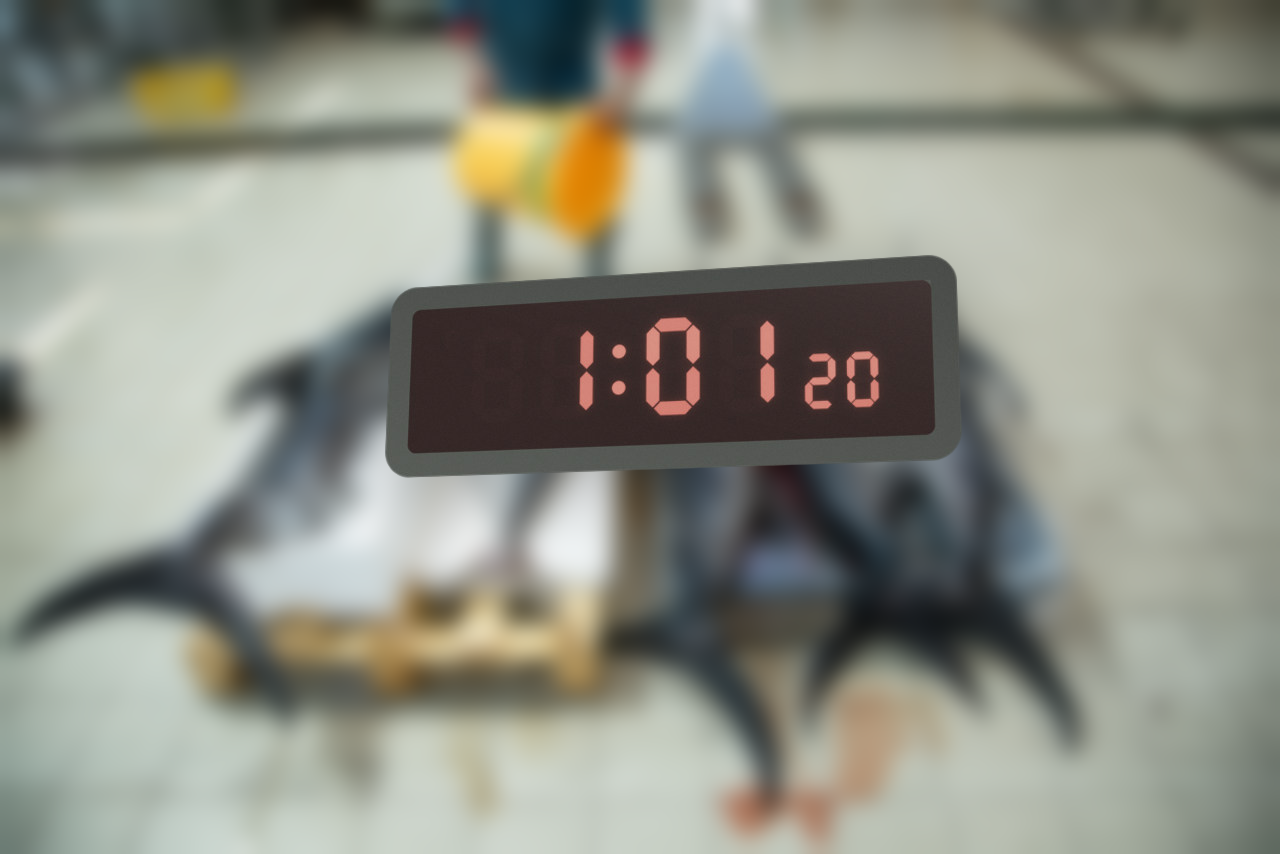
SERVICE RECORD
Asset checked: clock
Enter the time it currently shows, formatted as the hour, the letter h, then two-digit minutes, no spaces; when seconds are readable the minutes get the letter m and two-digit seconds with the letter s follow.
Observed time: 1h01m20s
